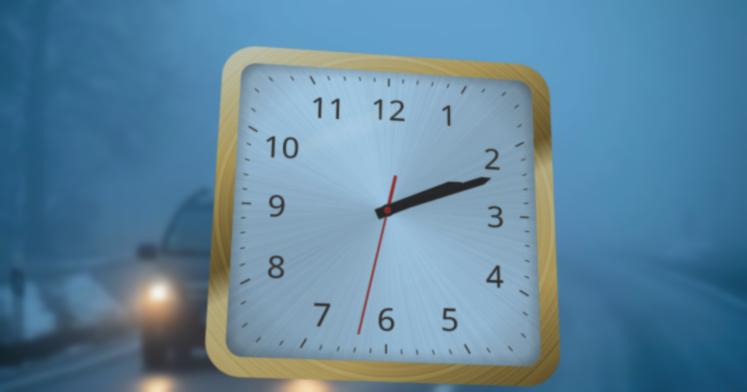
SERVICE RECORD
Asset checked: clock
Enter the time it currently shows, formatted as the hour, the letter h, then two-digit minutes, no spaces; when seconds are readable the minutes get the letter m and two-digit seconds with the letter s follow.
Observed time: 2h11m32s
